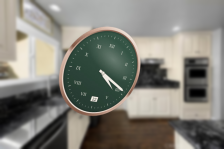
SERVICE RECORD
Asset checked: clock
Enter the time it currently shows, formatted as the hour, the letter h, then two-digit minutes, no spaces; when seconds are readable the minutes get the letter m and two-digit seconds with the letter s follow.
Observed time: 4h19
